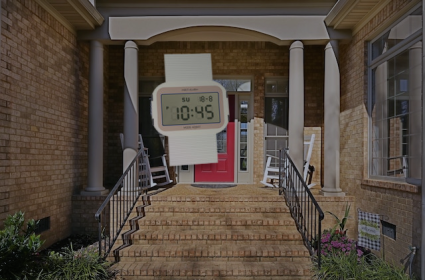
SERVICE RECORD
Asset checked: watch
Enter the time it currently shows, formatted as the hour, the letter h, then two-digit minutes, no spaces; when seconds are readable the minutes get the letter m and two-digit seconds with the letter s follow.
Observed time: 10h45
